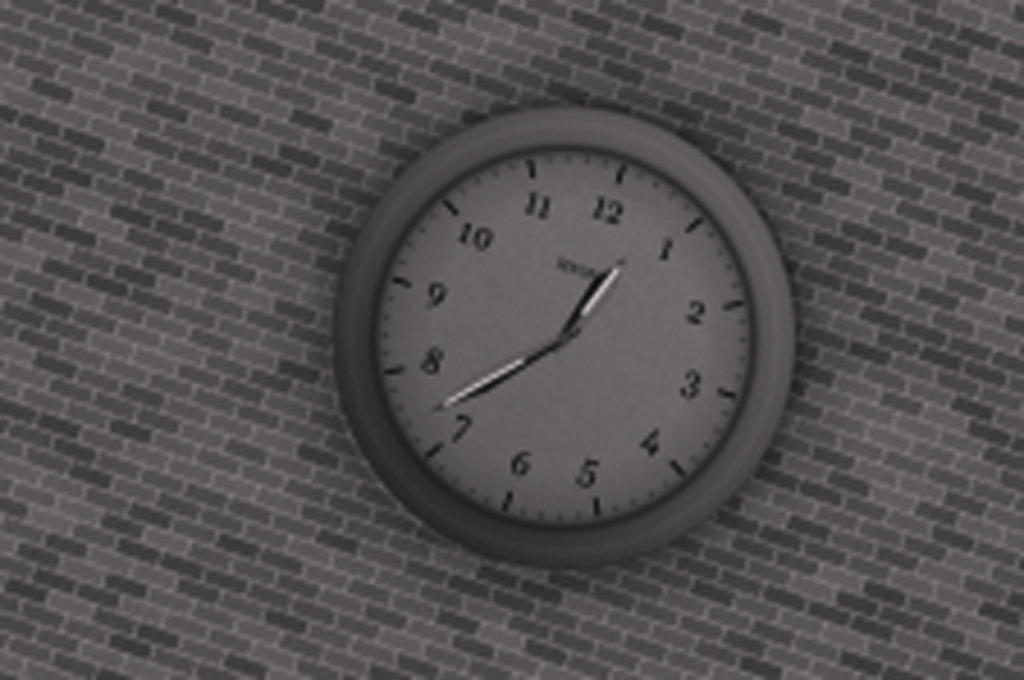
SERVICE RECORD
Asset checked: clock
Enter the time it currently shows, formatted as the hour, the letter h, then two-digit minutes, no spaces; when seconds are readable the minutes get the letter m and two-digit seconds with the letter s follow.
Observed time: 12h37
